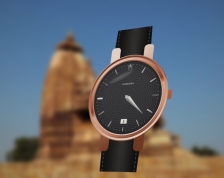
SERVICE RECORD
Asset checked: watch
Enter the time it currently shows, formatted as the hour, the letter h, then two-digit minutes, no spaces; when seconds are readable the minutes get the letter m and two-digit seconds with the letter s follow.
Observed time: 4h22
